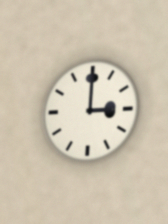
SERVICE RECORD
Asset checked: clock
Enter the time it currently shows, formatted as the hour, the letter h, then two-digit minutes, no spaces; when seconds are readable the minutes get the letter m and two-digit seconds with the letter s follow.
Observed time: 3h00
